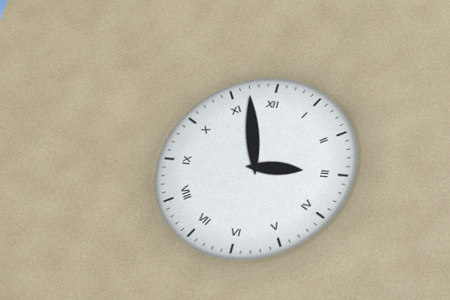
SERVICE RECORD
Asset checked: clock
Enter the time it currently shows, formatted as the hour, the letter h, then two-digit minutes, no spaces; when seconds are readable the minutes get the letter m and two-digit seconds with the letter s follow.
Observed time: 2h57
